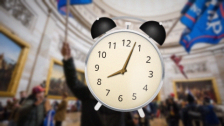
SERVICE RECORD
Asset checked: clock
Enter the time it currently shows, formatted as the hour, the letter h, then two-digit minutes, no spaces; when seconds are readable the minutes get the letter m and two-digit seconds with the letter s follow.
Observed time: 8h03
